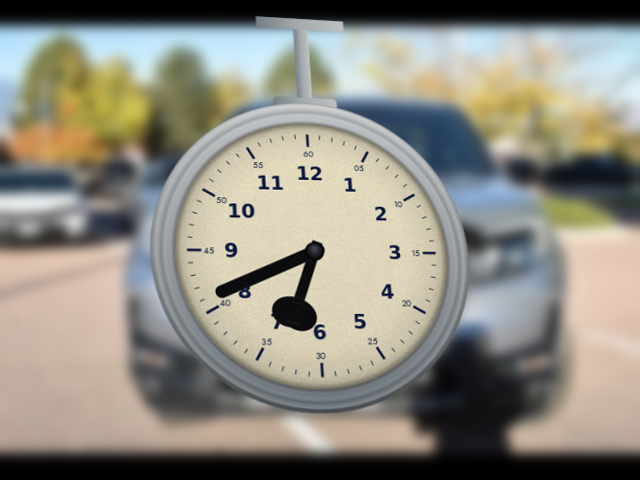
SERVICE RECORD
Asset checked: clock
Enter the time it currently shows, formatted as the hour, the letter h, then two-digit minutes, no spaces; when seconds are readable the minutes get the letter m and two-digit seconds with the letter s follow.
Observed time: 6h41
